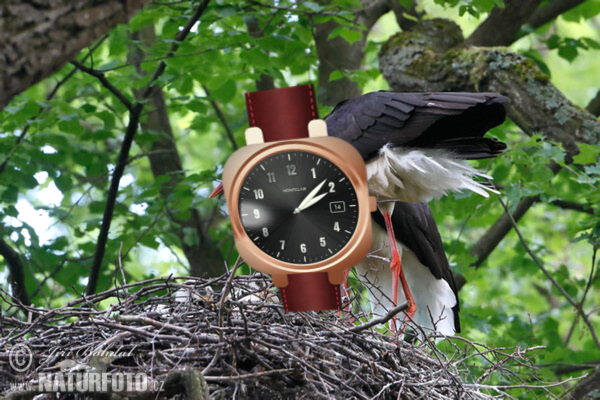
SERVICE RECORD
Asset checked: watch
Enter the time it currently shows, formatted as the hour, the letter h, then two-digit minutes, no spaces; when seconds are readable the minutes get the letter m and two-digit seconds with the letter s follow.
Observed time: 2h08
